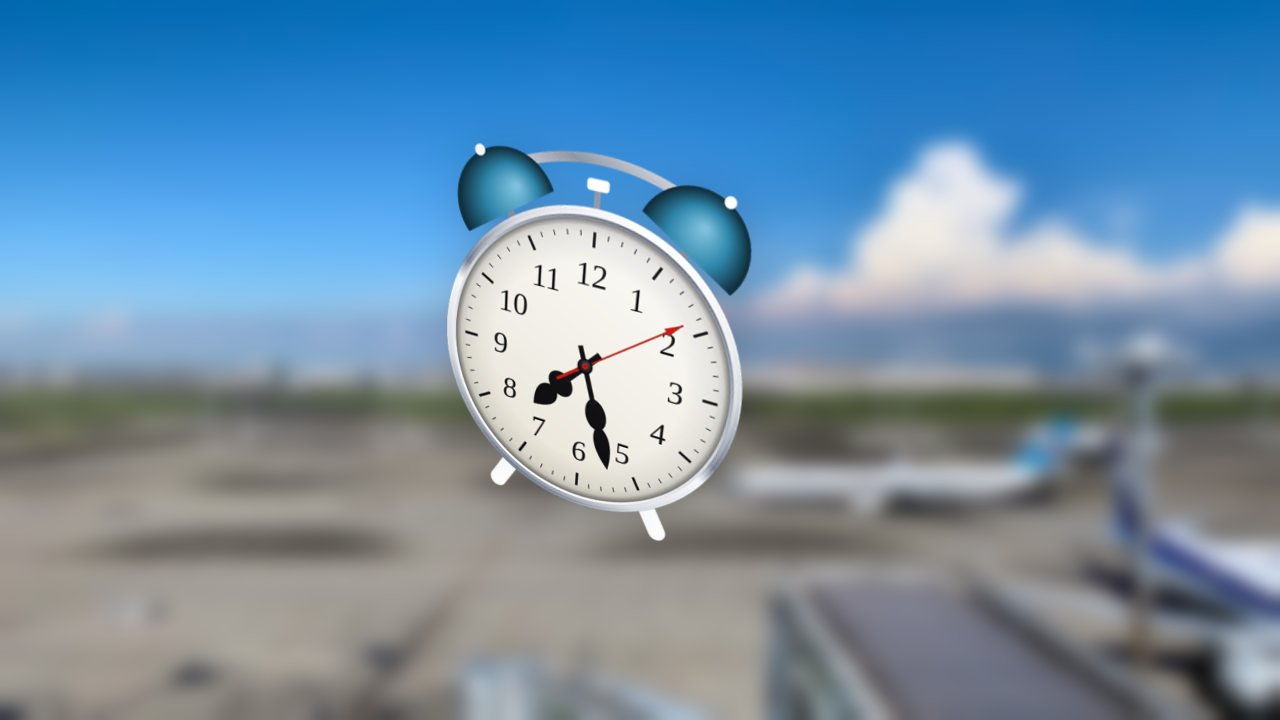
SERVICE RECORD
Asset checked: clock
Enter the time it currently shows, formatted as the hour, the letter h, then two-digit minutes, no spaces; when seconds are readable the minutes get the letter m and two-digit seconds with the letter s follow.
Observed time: 7h27m09s
